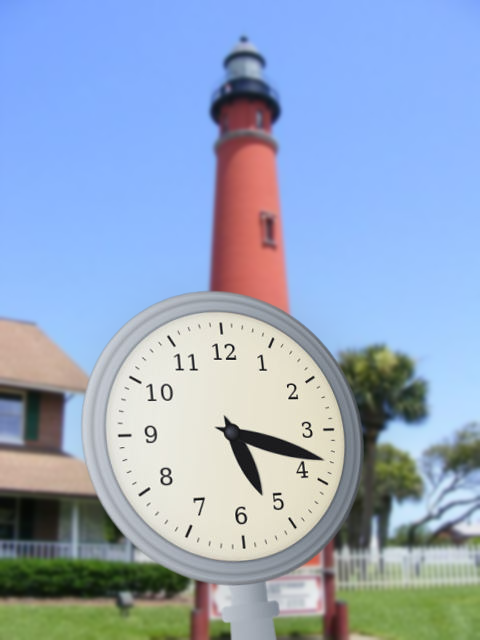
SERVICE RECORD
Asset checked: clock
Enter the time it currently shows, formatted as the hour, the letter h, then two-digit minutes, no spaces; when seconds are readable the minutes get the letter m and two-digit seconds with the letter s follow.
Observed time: 5h18
